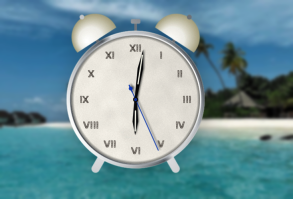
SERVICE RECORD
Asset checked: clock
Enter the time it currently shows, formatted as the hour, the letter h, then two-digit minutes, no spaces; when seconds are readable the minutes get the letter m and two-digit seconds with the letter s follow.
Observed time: 6h01m26s
